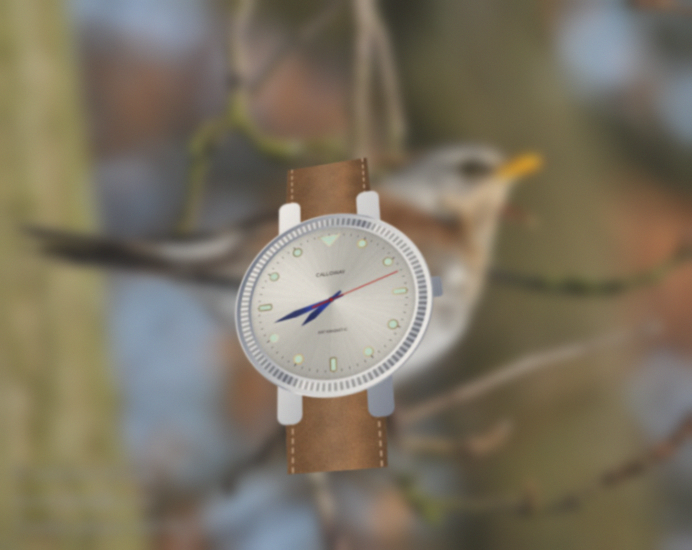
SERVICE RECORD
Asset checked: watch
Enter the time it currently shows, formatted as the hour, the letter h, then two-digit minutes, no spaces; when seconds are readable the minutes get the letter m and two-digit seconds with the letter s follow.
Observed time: 7h42m12s
